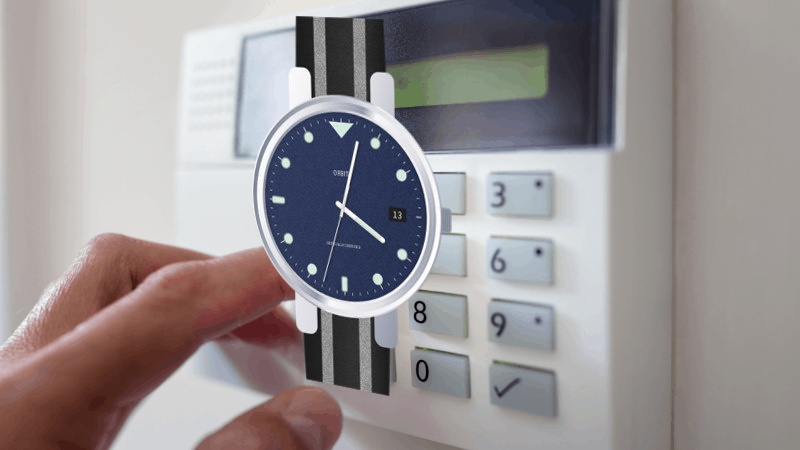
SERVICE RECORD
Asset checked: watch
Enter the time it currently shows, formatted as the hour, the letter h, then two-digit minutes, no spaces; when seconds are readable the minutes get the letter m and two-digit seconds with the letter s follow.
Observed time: 4h02m33s
